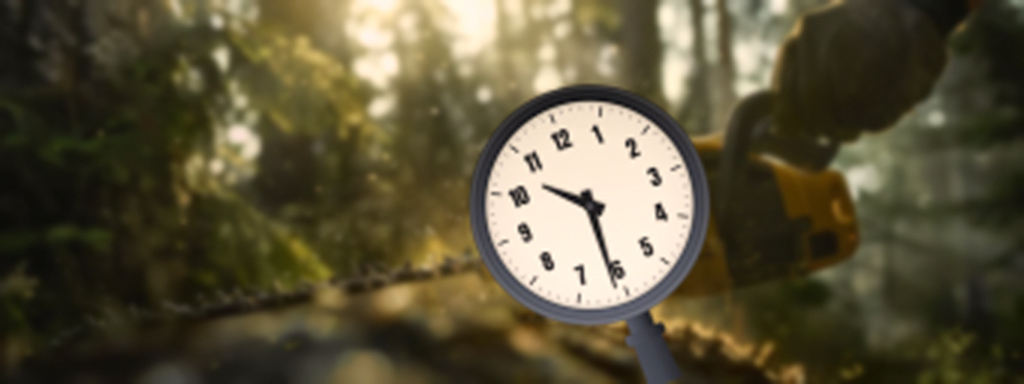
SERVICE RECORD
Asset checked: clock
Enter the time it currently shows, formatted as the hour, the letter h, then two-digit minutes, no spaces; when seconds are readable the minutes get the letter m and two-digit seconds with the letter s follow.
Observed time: 10h31
